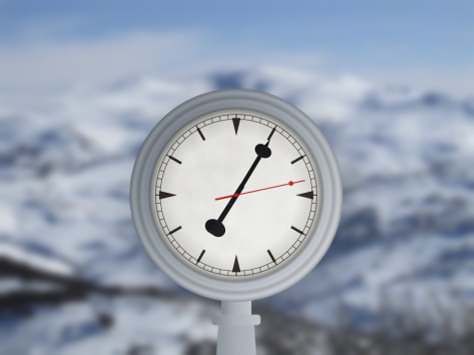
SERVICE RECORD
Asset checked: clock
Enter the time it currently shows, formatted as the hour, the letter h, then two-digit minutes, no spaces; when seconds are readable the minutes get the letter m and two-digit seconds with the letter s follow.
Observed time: 7h05m13s
